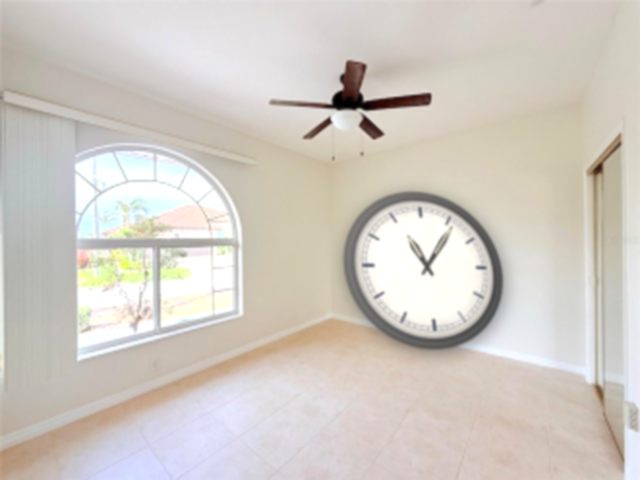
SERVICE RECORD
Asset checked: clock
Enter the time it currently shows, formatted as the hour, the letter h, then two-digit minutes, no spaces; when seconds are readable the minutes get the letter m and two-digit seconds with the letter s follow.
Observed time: 11h06
